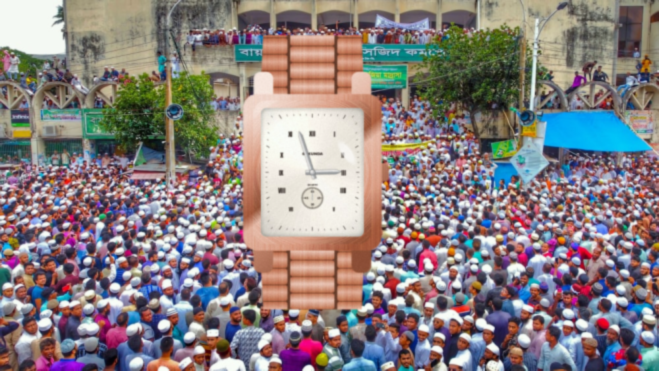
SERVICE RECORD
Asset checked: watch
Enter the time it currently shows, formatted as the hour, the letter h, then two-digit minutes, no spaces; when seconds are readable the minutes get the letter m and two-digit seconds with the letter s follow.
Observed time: 2h57
